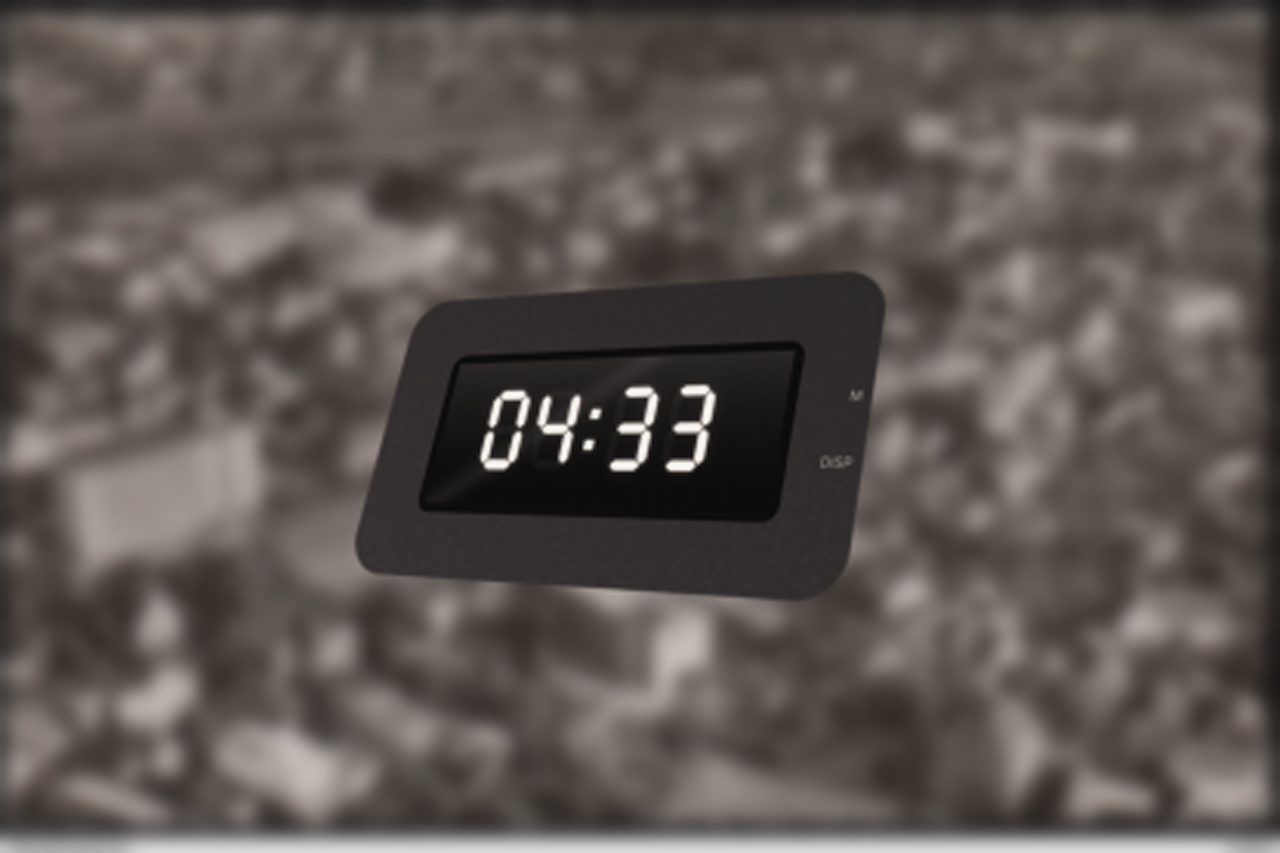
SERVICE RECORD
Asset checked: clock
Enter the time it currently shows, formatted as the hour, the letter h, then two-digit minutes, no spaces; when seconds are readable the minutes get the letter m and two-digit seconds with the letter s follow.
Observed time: 4h33
